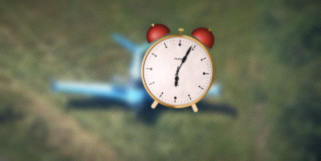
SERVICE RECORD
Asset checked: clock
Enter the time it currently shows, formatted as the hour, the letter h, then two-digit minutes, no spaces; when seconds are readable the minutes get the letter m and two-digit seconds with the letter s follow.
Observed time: 6h04
